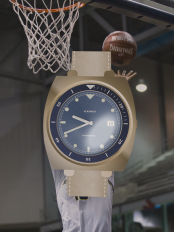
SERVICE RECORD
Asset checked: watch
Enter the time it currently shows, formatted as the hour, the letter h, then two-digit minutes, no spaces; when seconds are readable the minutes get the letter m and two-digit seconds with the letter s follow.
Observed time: 9h41
